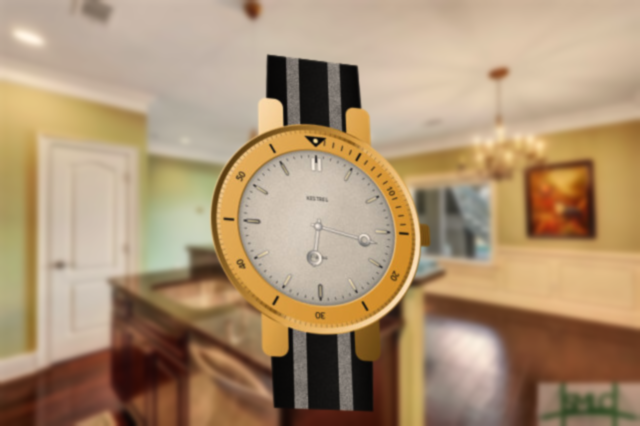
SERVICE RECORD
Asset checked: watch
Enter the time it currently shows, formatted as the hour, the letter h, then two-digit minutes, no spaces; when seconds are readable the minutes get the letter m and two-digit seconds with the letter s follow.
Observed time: 6h17
